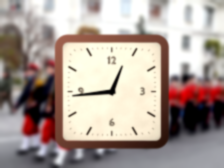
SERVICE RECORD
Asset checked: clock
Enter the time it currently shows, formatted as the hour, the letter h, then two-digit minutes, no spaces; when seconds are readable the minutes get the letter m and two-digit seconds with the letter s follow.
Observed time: 12h44
